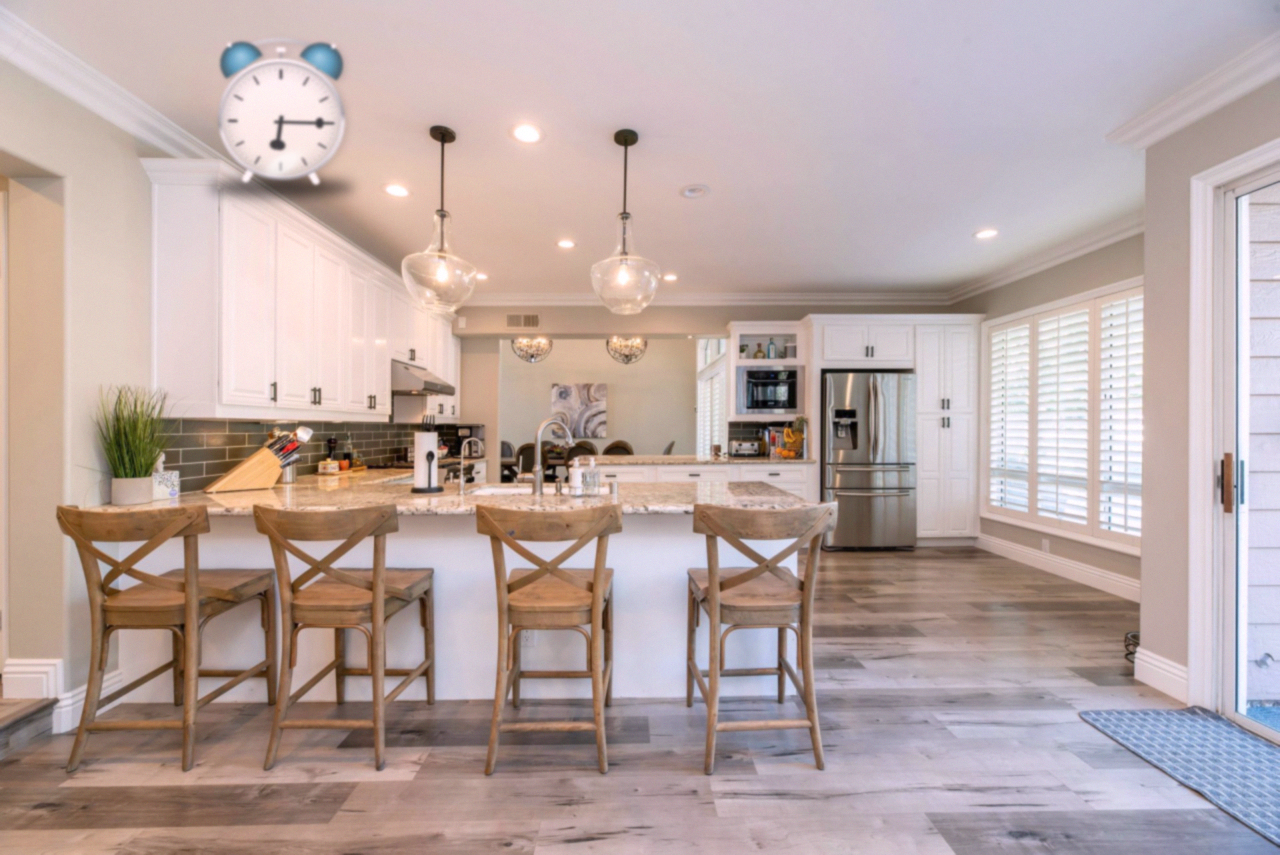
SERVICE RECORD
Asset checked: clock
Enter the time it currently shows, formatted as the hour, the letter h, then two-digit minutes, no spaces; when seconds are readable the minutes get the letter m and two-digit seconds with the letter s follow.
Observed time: 6h15
